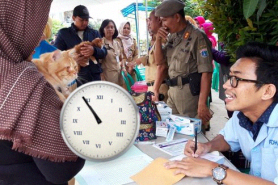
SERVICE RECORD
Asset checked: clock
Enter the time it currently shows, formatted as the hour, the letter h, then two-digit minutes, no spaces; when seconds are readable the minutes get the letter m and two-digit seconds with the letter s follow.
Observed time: 10h54
